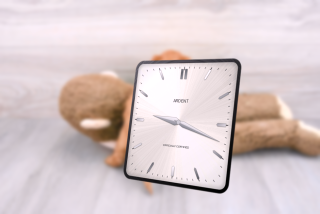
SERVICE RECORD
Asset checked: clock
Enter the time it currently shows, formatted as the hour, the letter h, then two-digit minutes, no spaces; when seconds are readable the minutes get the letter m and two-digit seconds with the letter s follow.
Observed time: 9h18
